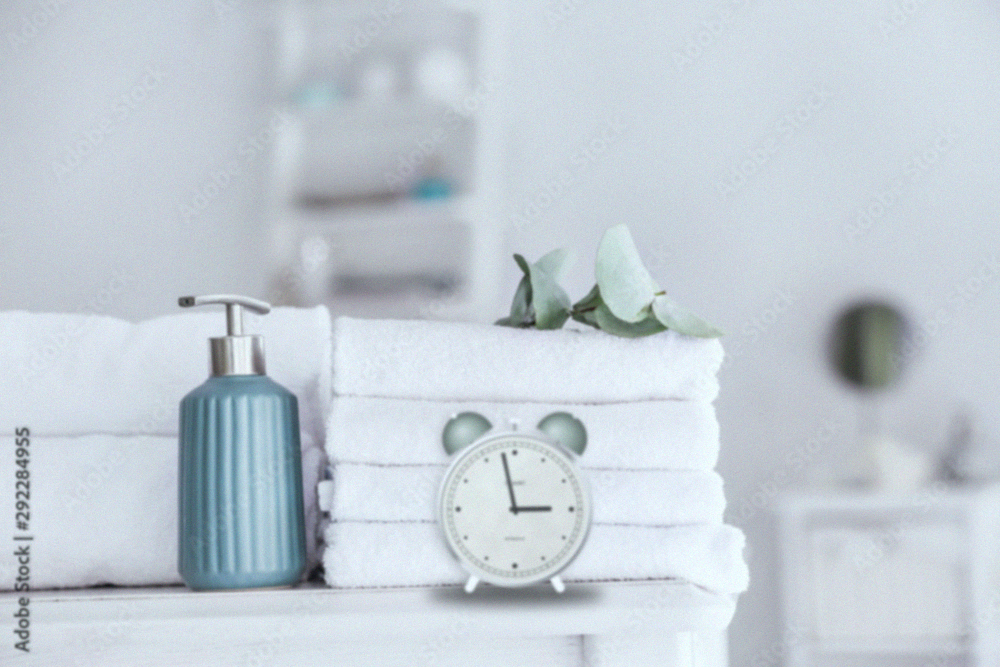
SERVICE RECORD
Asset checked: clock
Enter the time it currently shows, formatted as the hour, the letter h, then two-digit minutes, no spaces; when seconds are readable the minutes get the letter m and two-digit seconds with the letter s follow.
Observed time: 2h58
